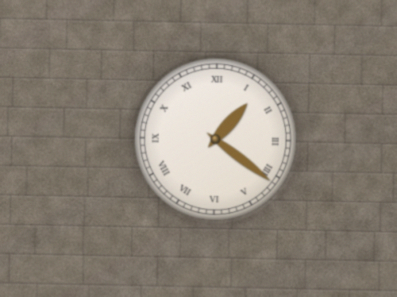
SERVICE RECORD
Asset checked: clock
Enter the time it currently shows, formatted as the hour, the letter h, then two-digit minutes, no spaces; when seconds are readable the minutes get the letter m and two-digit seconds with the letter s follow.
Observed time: 1h21
